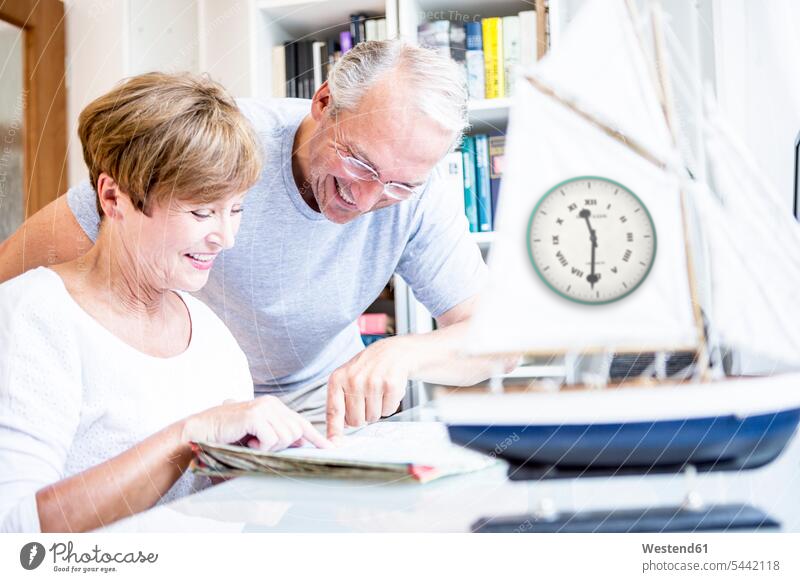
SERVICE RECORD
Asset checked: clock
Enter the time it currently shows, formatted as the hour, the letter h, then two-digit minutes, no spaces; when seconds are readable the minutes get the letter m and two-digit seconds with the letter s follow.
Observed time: 11h31
